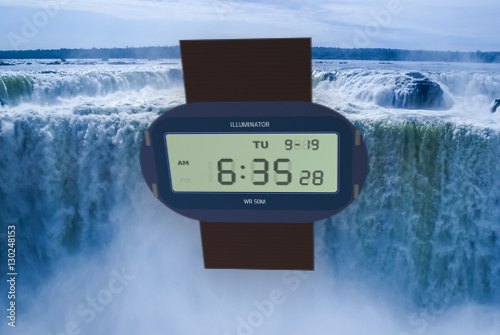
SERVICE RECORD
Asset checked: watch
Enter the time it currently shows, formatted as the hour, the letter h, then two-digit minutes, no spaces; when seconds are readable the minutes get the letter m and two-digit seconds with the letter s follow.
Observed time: 6h35m28s
